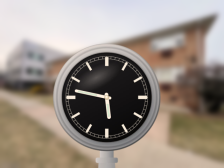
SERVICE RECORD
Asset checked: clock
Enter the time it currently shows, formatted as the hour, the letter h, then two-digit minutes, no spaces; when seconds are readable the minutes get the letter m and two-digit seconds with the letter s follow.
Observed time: 5h47
